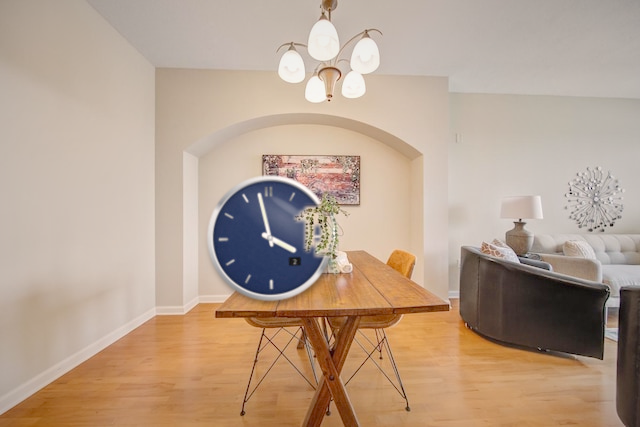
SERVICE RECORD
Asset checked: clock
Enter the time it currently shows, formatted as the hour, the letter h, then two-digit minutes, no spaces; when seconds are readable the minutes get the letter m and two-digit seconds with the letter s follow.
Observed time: 3h58
